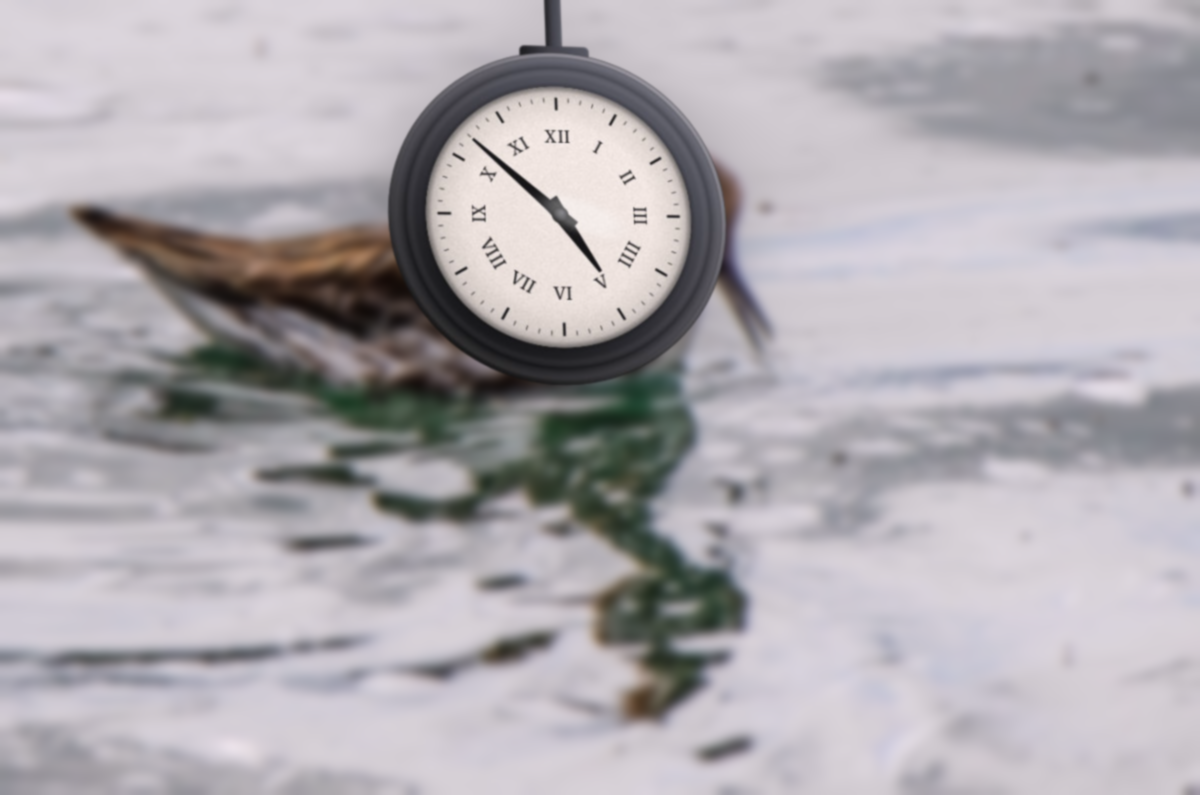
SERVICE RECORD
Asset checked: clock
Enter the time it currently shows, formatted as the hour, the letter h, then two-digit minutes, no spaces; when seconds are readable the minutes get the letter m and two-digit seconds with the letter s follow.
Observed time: 4h52
